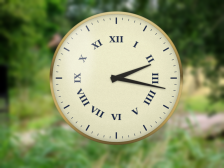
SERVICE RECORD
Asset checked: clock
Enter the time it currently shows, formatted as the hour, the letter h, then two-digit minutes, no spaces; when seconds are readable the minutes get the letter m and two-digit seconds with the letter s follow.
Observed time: 2h17
